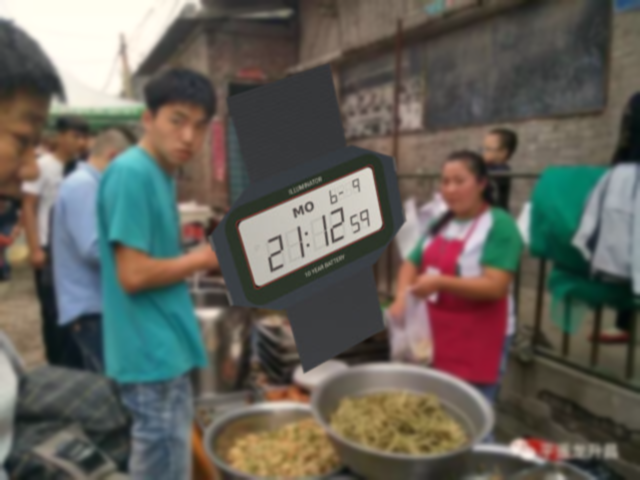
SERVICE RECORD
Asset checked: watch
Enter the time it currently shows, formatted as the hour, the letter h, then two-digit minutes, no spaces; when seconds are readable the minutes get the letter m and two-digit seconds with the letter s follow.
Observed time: 21h12m59s
